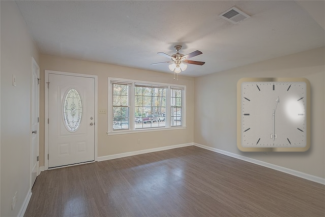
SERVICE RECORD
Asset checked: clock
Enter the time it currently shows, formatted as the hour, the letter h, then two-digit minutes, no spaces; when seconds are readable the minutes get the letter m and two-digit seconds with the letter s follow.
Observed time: 12h30
